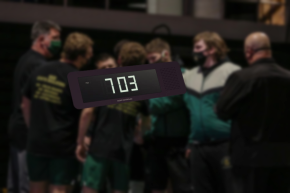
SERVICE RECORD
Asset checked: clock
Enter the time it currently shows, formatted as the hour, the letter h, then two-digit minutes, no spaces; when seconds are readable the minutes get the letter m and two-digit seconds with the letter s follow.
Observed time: 7h03
